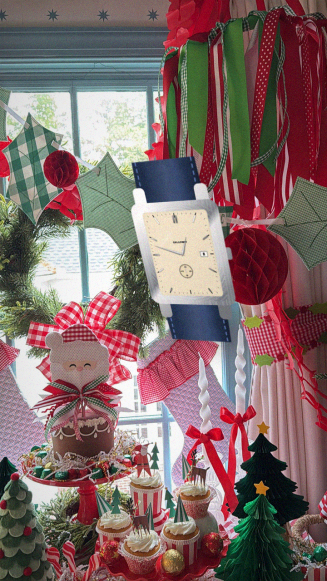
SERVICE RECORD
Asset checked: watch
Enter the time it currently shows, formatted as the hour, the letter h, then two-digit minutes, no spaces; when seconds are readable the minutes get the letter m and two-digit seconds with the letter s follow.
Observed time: 12h48
